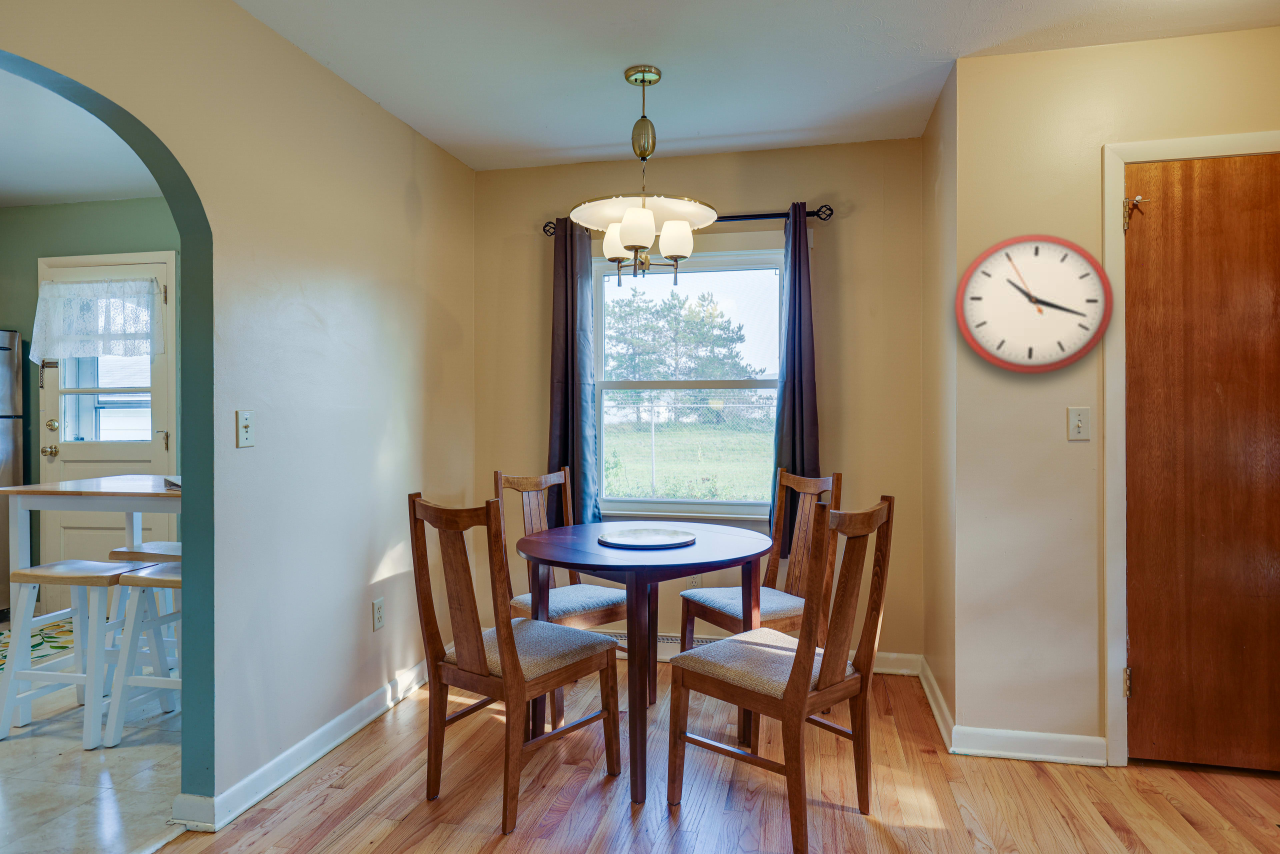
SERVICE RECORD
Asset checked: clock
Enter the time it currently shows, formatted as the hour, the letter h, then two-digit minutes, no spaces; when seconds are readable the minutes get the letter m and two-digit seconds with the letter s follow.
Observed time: 10h17m55s
